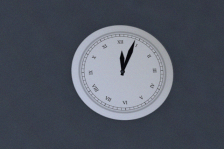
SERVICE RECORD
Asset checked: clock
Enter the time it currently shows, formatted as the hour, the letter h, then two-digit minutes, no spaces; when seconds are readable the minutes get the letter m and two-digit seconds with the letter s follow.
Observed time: 12h04
